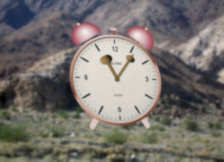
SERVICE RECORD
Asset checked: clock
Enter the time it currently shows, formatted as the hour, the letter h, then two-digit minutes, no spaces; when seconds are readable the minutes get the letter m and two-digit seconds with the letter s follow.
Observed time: 11h06
